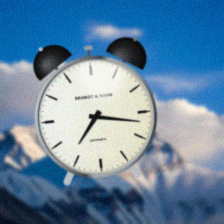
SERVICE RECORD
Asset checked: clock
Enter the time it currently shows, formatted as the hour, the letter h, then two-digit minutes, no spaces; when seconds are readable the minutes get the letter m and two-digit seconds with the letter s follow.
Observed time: 7h17
